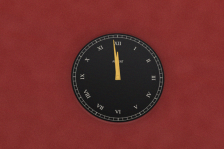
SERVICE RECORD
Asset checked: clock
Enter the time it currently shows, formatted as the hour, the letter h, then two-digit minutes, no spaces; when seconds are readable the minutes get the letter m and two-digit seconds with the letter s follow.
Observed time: 11h59
